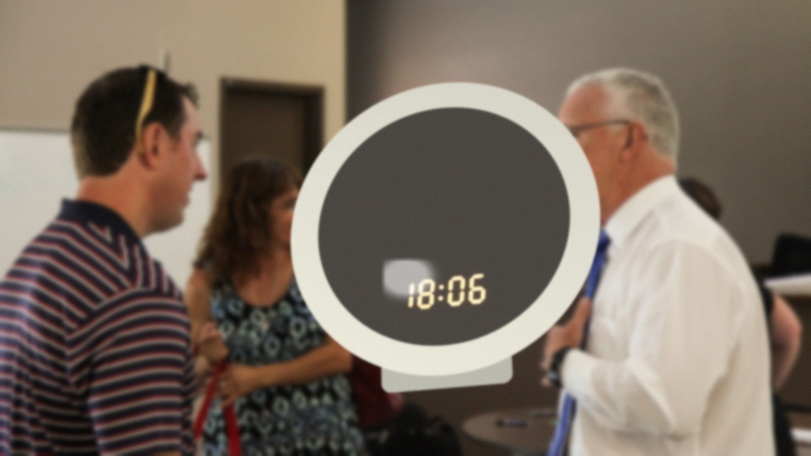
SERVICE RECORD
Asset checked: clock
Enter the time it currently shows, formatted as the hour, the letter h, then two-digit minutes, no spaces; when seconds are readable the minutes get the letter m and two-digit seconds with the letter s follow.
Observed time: 18h06
